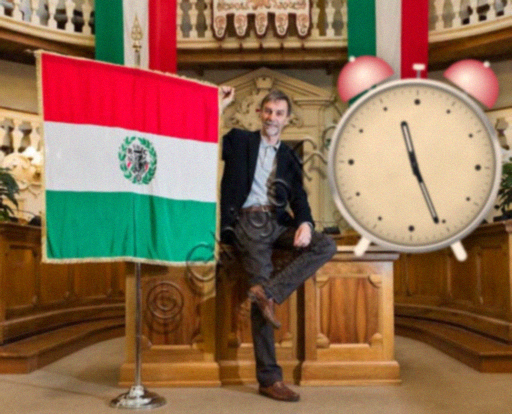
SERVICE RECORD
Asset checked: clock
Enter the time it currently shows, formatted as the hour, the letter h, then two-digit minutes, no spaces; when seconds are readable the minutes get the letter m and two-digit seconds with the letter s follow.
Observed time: 11h26
